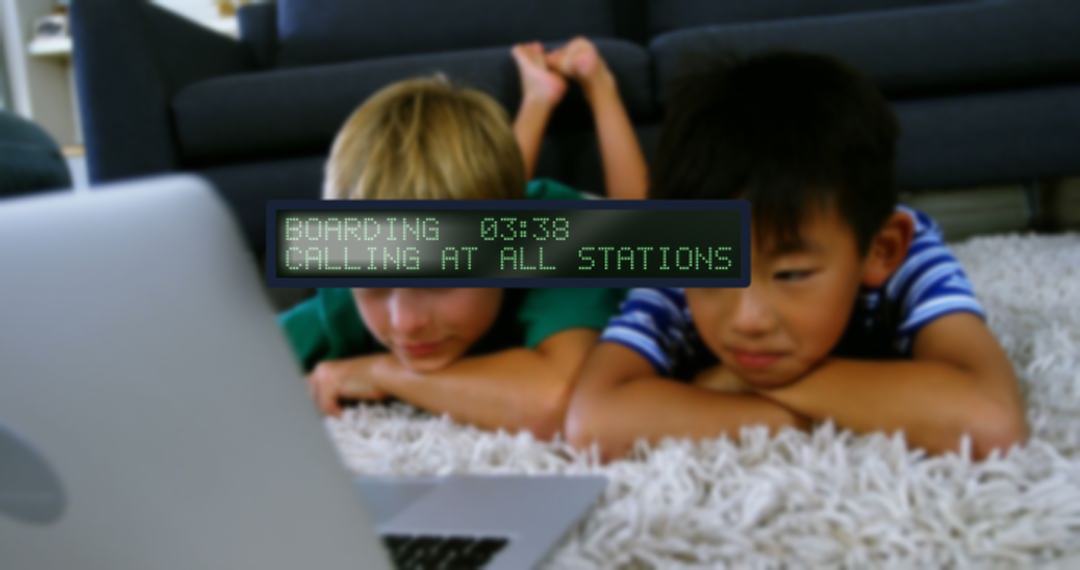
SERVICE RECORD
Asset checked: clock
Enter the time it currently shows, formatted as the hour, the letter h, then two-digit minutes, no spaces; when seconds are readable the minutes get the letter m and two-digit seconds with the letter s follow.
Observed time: 3h38
